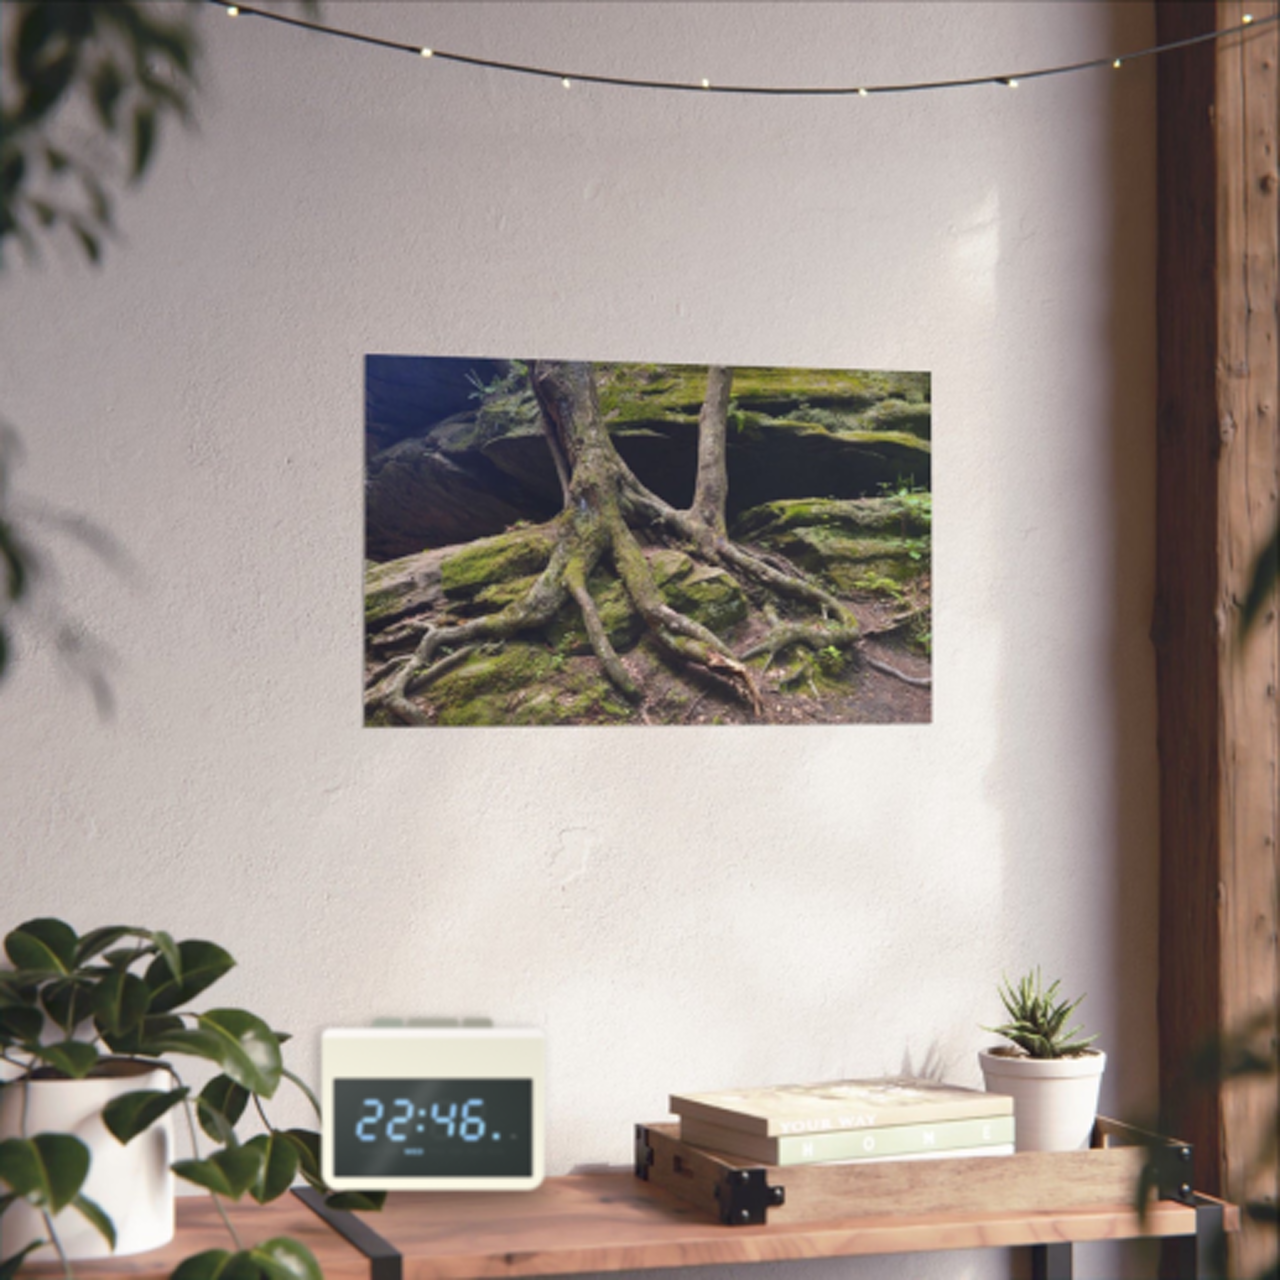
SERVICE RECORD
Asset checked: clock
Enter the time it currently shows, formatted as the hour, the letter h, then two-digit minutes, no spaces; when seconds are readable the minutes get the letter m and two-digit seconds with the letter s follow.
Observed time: 22h46
